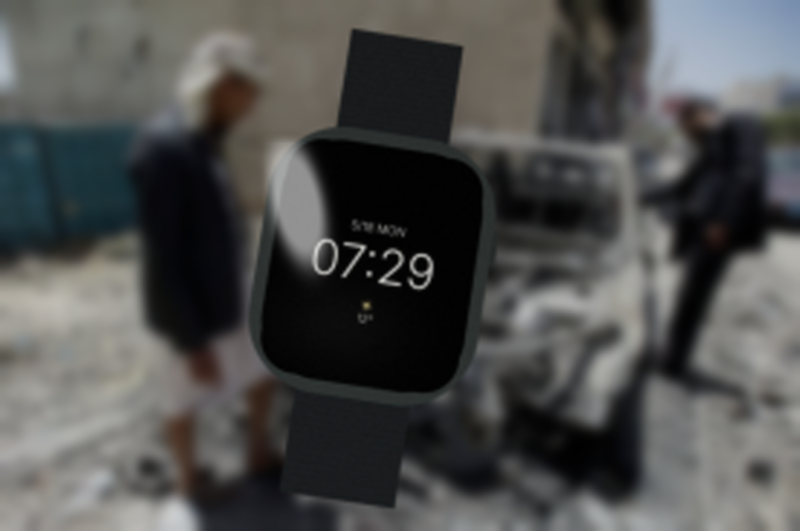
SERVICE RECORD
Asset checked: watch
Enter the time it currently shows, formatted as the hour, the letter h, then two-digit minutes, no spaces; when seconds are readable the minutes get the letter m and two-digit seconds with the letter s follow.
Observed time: 7h29
